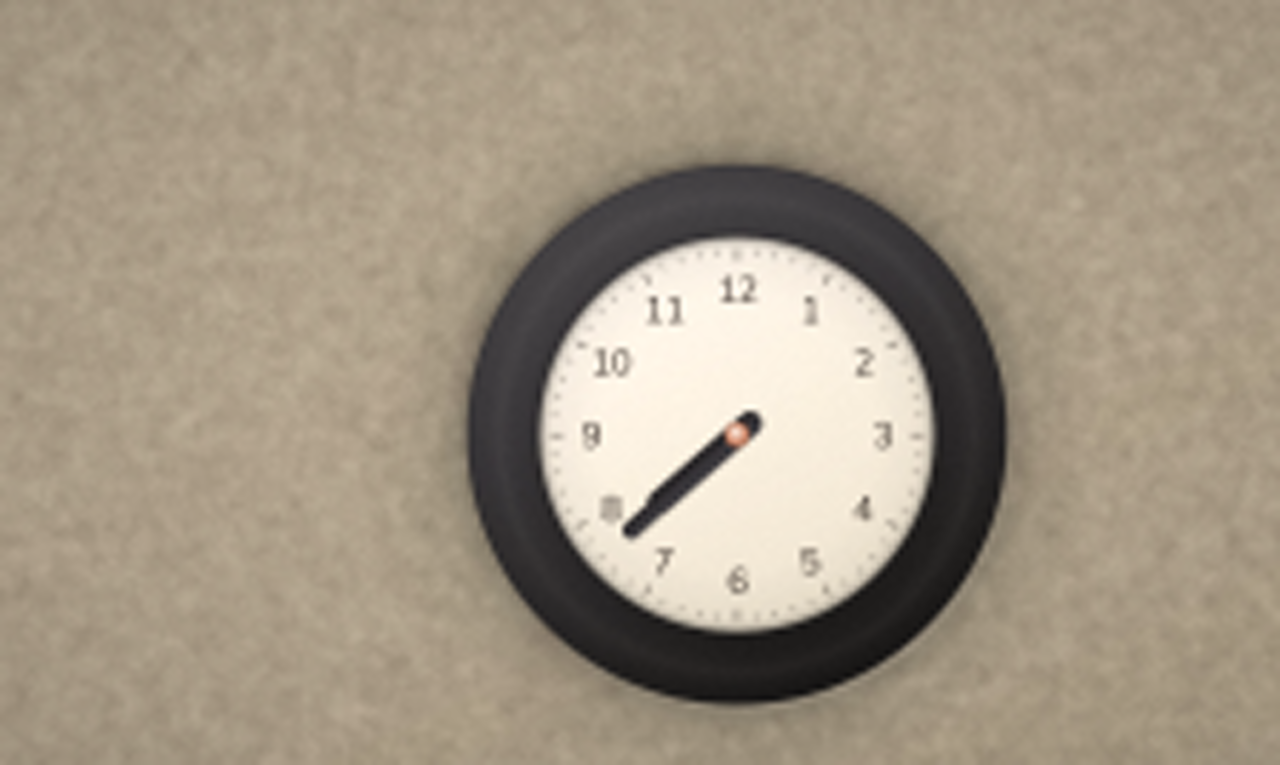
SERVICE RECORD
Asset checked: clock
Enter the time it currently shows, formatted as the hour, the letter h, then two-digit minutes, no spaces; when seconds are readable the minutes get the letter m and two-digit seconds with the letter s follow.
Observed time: 7h38
